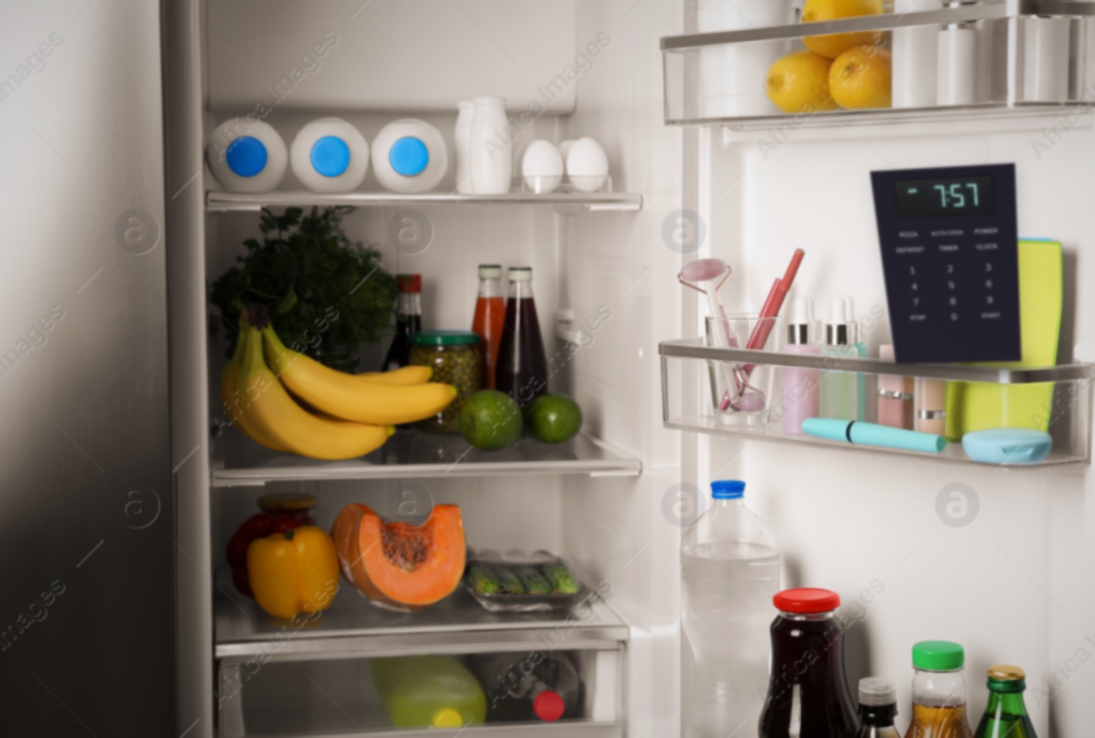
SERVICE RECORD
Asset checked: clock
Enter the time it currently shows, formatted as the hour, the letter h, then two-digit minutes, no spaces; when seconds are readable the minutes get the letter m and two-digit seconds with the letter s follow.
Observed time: 7h57
